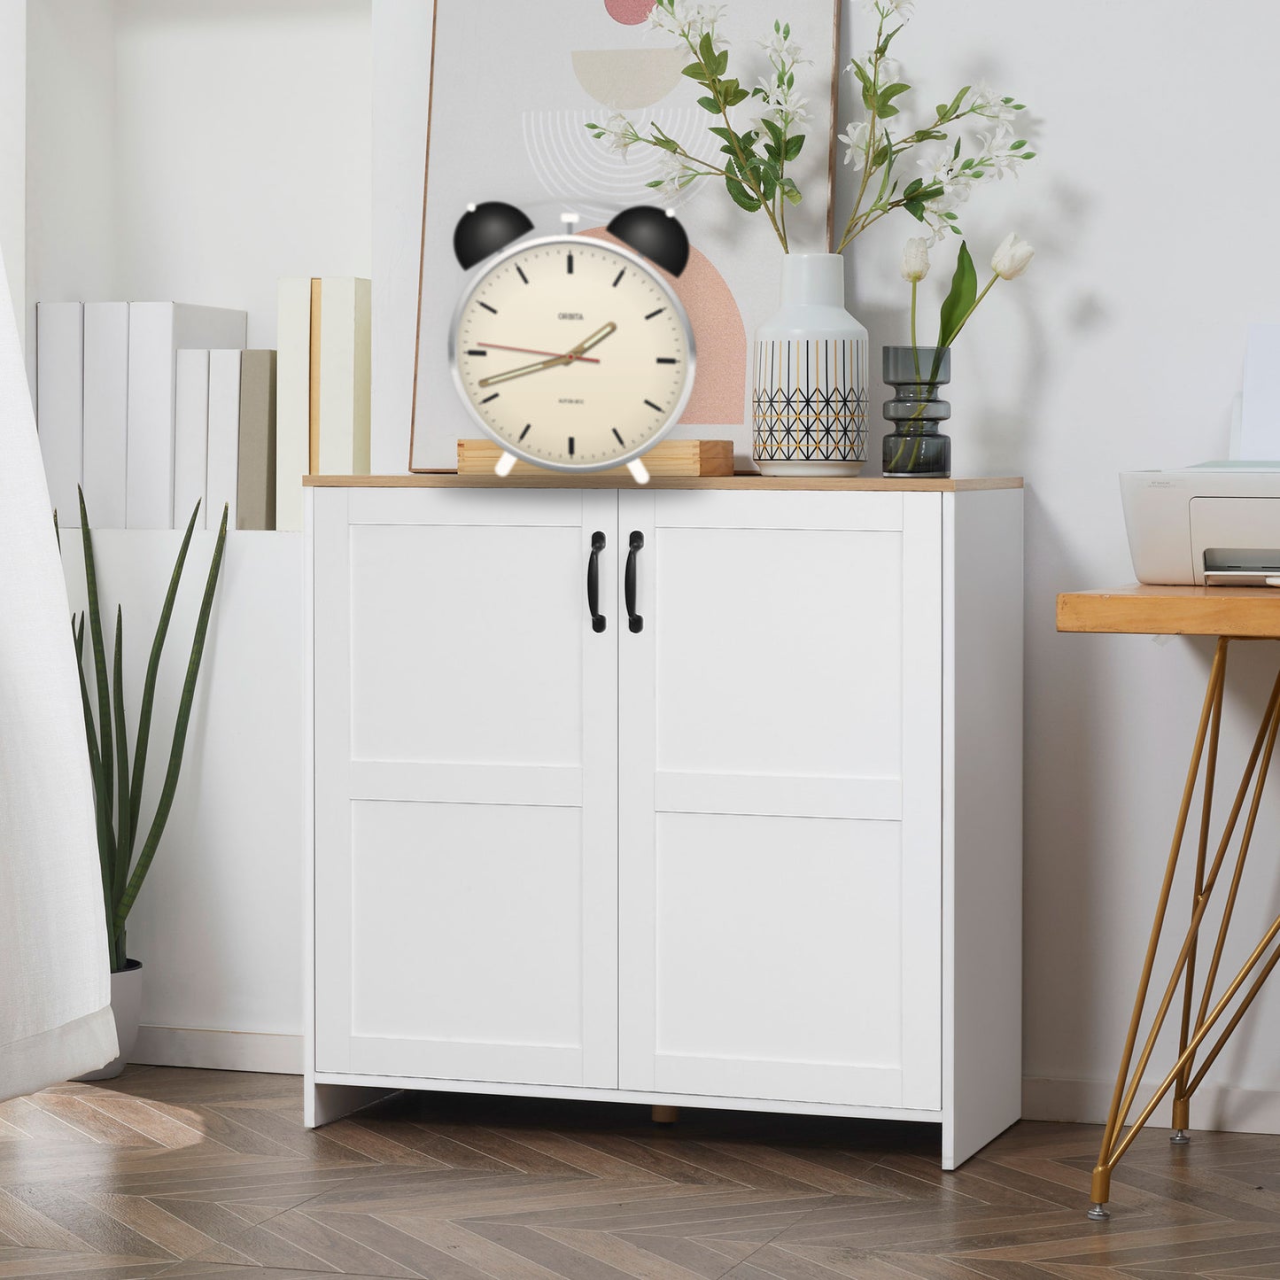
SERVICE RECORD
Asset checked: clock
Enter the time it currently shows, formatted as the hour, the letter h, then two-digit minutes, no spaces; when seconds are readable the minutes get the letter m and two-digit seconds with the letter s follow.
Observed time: 1h41m46s
